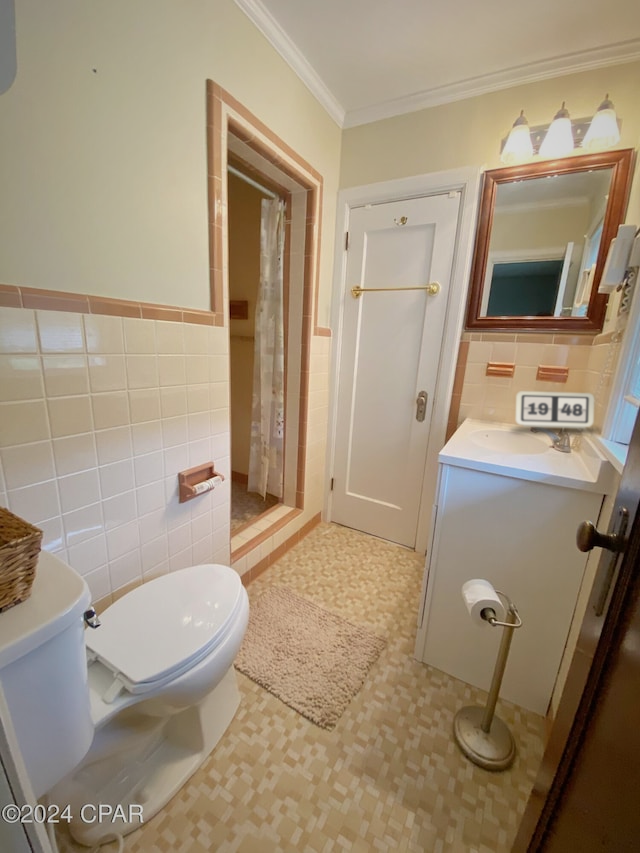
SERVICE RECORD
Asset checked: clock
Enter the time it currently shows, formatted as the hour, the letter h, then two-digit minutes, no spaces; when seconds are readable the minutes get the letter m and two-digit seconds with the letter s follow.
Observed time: 19h48
